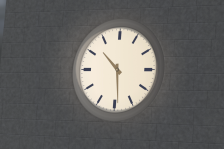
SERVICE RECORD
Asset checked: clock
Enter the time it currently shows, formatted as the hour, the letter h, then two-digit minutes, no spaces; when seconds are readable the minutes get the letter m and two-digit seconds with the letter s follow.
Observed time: 10h29
